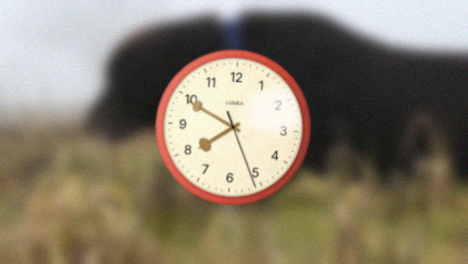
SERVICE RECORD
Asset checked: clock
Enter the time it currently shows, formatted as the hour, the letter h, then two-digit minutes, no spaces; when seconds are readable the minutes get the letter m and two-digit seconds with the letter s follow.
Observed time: 7h49m26s
